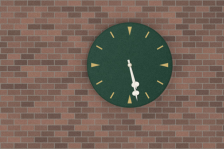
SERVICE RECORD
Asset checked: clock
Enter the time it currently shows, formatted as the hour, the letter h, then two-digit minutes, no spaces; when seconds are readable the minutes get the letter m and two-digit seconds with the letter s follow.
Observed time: 5h28
